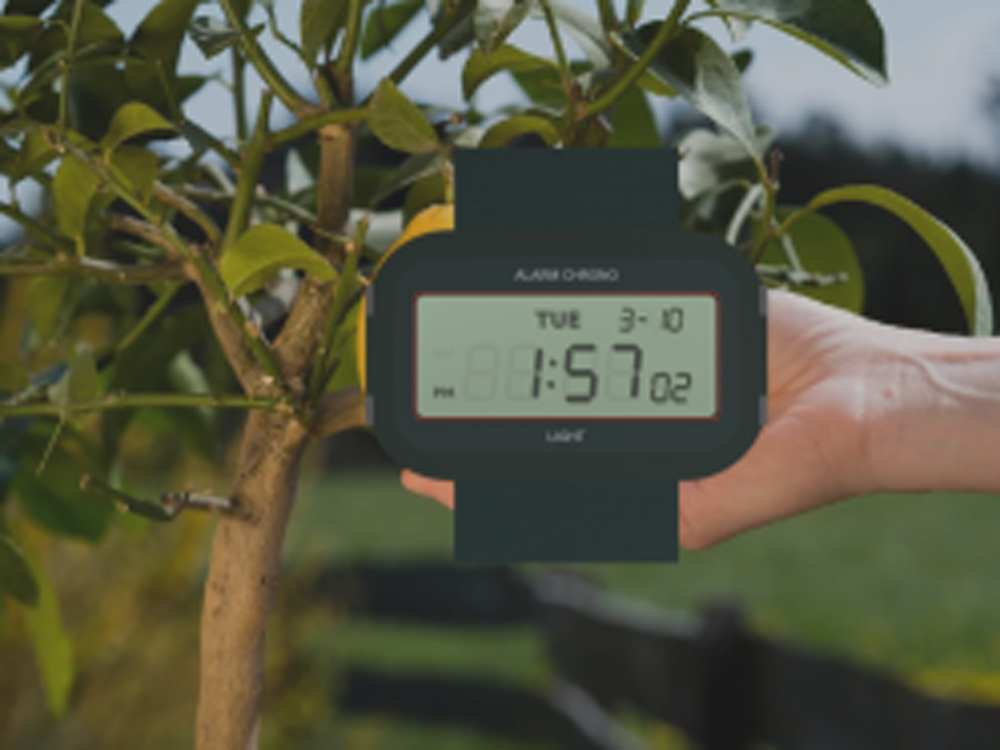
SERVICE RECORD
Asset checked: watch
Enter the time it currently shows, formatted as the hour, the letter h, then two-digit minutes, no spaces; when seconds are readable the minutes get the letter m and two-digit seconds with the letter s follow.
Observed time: 1h57m02s
